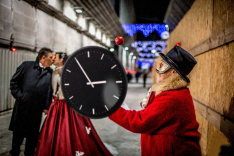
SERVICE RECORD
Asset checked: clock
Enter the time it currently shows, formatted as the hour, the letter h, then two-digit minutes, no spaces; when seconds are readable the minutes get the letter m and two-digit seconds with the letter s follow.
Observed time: 2h55
